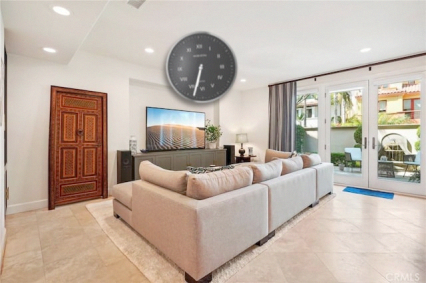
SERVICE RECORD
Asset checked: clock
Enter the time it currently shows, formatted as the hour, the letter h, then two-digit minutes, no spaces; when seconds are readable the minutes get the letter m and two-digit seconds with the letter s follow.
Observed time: 6h33
